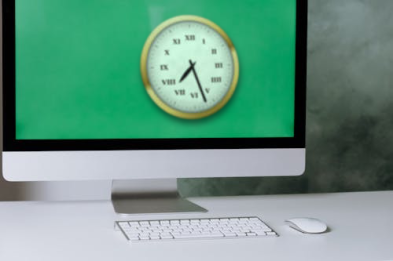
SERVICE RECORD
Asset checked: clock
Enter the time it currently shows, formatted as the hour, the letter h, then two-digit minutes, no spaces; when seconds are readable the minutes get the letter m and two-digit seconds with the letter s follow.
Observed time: 7h27
